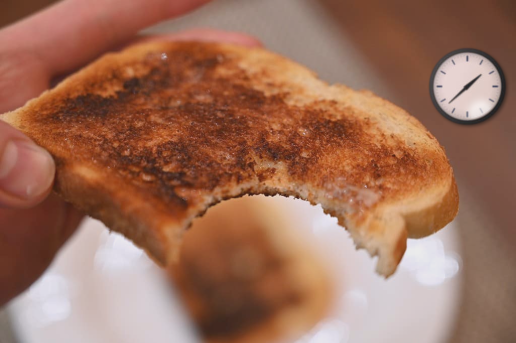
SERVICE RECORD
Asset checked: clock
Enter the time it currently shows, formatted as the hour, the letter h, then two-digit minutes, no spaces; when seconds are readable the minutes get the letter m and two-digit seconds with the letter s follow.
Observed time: 1h38
